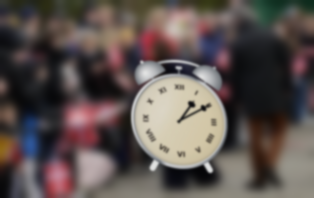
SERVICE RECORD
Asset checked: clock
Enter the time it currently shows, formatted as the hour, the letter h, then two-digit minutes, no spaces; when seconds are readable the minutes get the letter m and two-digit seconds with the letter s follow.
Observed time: 1h10
